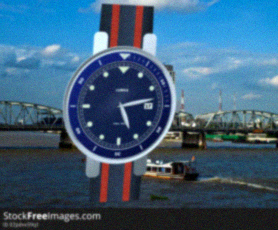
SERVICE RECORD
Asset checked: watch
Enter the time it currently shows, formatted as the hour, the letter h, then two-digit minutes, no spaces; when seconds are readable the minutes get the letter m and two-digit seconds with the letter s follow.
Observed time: 5h13
